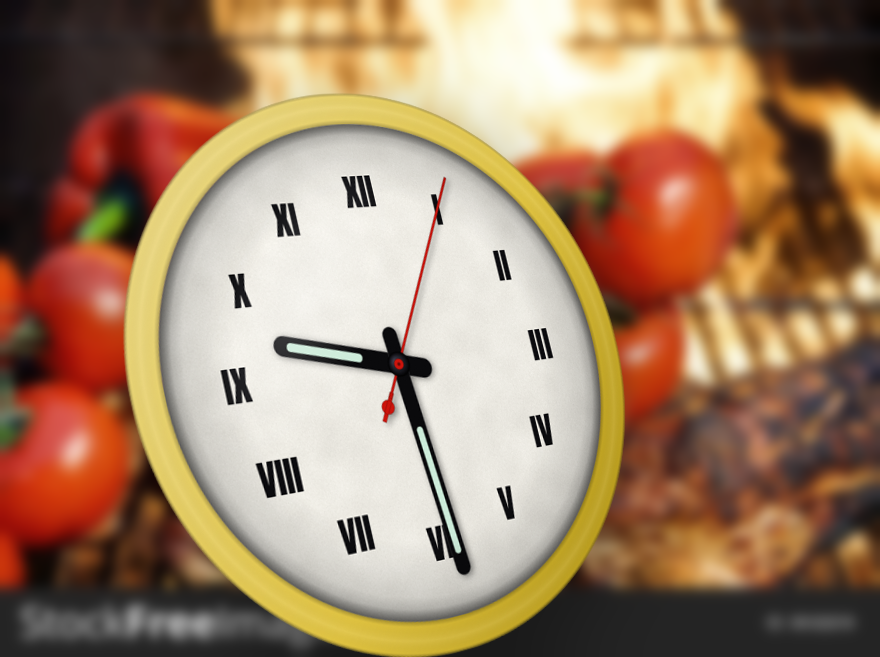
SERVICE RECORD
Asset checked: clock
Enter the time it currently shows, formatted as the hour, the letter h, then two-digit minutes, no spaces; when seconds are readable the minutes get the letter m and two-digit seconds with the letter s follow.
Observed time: 9h29m05s
